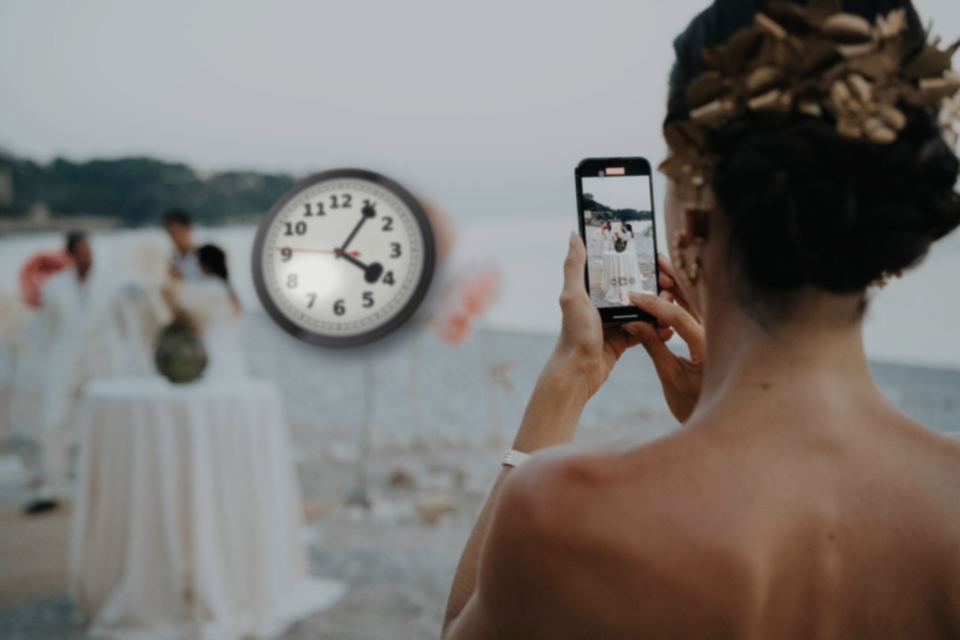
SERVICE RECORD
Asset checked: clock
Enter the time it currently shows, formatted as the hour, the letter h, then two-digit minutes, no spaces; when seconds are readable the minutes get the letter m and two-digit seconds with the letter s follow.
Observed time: 4h05m46s
